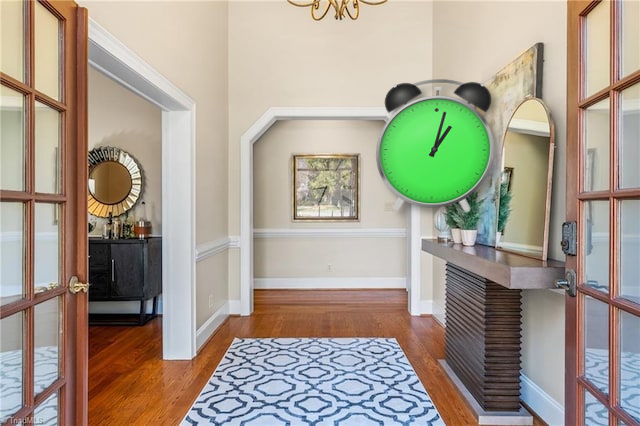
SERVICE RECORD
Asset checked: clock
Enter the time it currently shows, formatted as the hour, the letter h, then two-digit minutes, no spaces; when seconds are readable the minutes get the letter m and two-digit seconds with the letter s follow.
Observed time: 1h02
